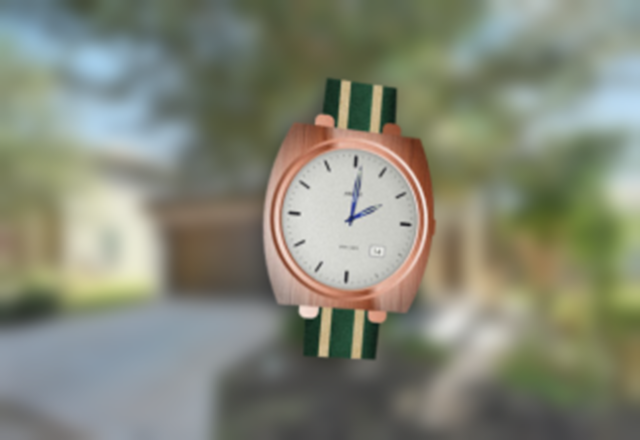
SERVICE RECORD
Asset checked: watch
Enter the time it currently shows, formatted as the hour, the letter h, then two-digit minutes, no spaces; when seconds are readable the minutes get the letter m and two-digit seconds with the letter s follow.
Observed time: 2h01
